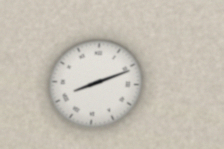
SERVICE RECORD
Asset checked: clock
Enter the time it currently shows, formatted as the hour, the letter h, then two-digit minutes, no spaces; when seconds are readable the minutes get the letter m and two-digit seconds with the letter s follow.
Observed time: 8h11
